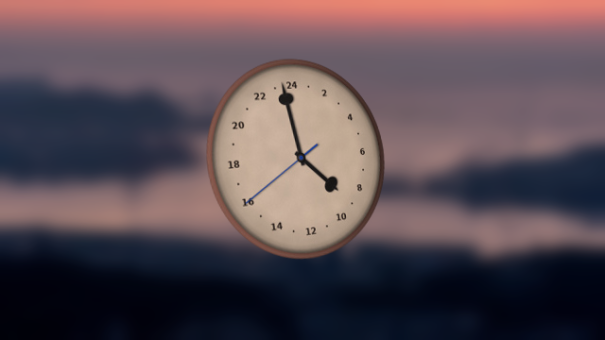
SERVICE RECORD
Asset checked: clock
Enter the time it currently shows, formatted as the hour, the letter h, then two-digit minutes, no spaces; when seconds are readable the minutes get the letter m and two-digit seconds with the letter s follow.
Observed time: 8h58m40s
